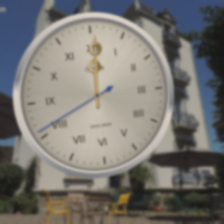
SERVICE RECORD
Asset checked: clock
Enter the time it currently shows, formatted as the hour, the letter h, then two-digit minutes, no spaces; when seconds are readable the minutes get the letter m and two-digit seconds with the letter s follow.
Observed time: 12h00m41s
